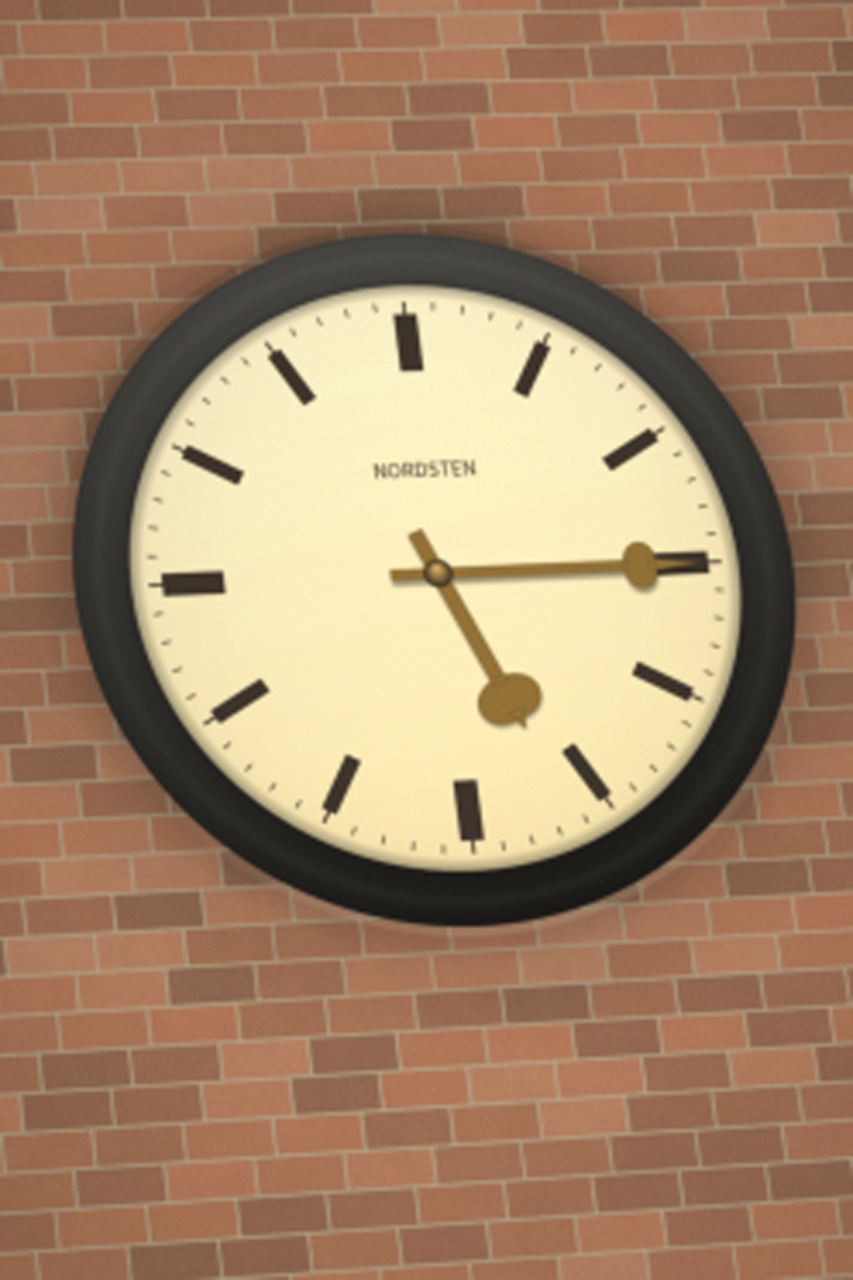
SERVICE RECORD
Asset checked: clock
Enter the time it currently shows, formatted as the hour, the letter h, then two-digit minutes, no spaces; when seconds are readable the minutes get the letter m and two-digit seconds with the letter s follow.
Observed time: 5h15
